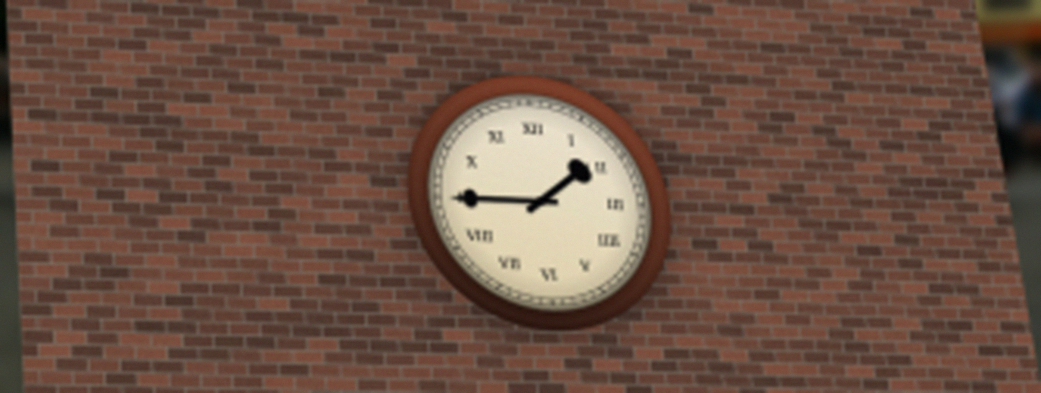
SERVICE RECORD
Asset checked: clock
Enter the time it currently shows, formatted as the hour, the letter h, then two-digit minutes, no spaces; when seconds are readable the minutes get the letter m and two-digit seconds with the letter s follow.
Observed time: 1h45
